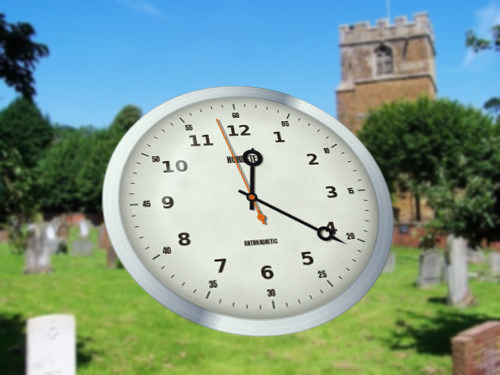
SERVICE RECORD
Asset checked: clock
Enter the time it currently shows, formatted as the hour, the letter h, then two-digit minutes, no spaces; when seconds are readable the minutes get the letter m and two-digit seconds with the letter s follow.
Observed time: 12h20m58s
